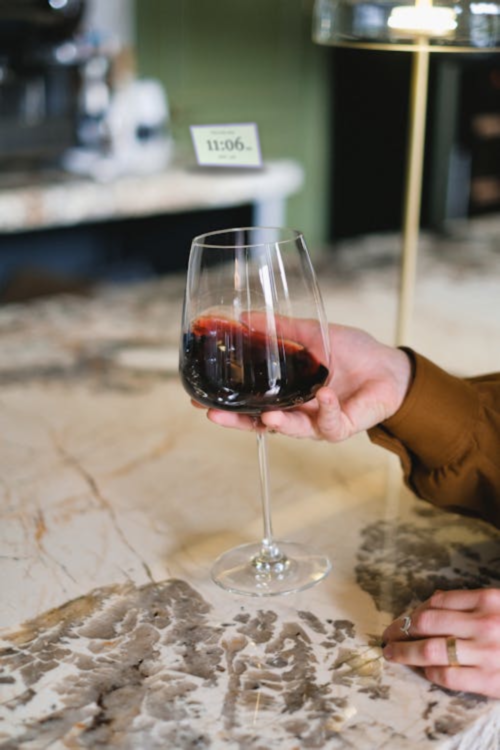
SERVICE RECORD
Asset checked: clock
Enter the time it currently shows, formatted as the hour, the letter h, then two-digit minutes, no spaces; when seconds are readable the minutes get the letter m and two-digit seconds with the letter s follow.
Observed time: 11h06
